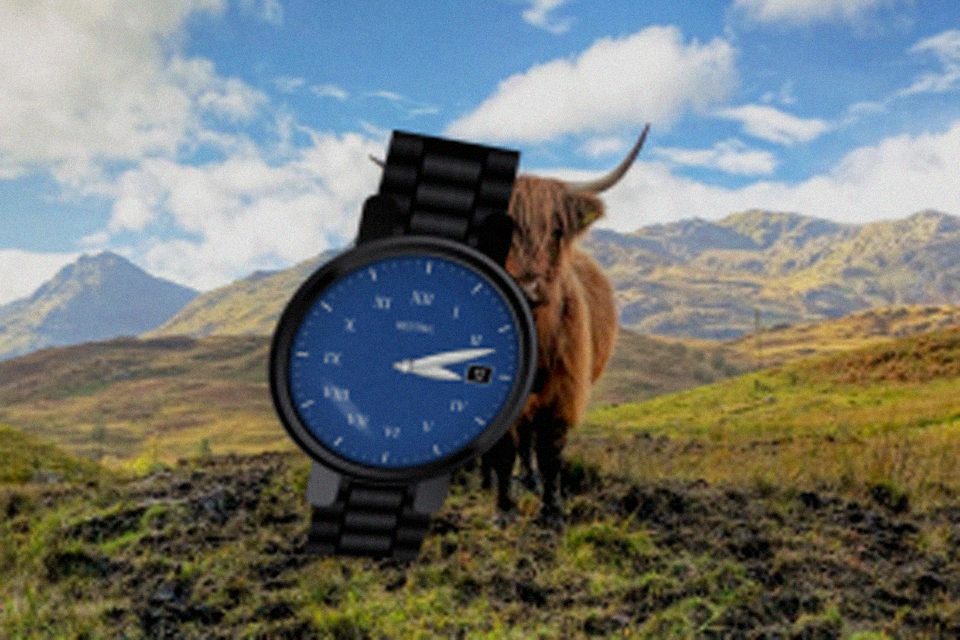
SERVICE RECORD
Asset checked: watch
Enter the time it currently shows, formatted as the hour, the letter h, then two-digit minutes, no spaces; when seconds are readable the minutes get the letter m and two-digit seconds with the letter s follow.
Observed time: 3h12
